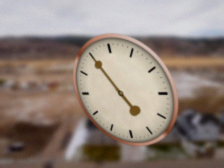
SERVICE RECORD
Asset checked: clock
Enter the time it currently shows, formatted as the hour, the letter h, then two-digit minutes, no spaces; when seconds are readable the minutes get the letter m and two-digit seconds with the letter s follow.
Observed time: 4h55
